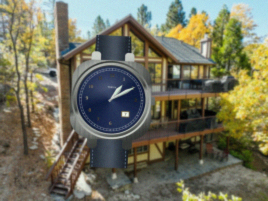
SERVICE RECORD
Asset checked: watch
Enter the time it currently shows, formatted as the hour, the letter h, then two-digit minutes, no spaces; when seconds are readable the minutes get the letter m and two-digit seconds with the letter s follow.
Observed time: 1h10
